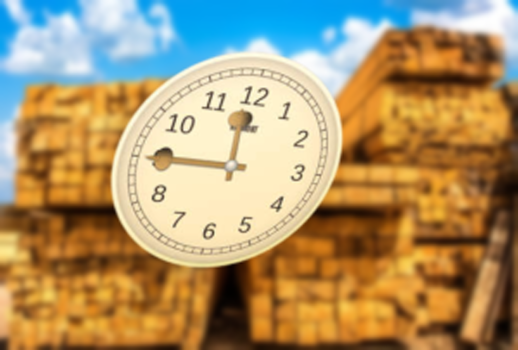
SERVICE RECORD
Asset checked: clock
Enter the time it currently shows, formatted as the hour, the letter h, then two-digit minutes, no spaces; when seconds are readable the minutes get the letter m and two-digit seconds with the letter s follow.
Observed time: 11h45
